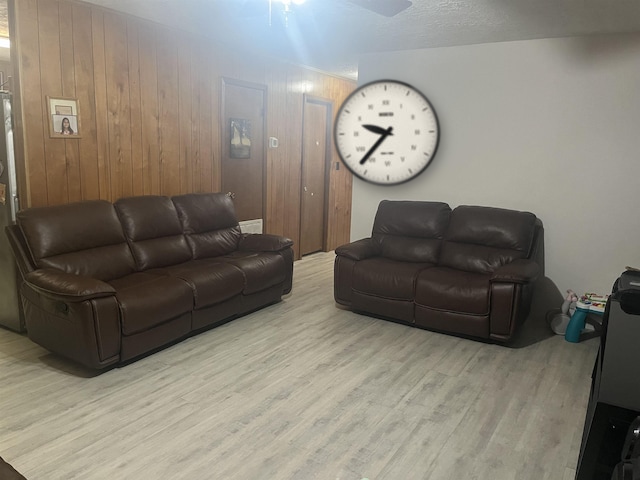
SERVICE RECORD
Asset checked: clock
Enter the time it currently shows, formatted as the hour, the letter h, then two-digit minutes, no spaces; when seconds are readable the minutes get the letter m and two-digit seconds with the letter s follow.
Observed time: 9h37
